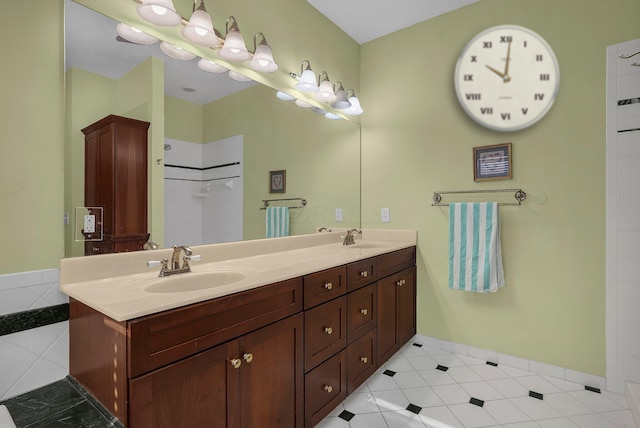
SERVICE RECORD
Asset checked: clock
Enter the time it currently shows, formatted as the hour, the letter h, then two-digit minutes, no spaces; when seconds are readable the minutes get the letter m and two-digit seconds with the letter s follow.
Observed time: 10h01
